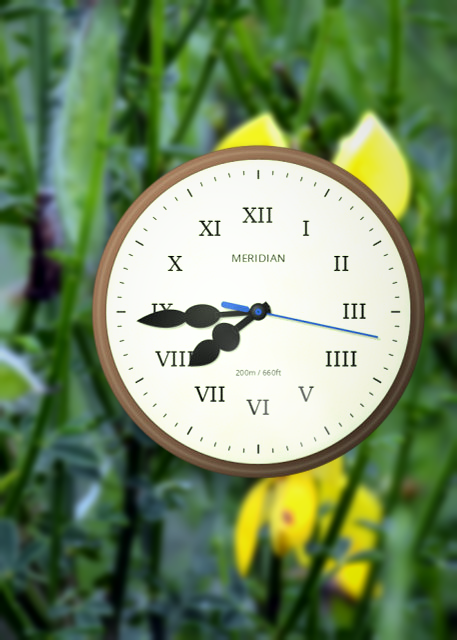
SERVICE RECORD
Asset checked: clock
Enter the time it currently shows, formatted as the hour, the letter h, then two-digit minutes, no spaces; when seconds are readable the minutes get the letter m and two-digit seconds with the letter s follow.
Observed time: 7h44m17s
